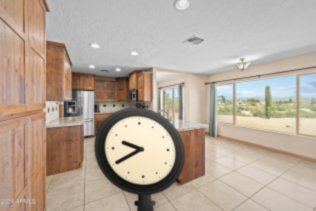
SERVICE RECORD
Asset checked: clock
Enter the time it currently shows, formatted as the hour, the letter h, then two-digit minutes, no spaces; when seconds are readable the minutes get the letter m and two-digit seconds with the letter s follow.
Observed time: 9h40
